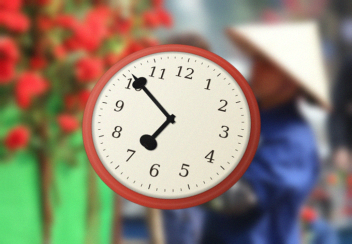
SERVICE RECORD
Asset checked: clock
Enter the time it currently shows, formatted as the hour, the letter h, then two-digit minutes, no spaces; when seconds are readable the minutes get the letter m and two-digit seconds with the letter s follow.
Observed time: 6h51
